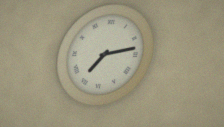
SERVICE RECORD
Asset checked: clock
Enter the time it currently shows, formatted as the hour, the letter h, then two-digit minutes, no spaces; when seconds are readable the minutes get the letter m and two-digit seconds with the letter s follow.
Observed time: 7h13
